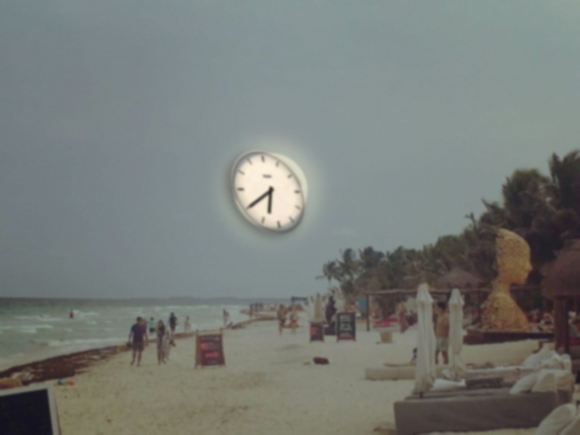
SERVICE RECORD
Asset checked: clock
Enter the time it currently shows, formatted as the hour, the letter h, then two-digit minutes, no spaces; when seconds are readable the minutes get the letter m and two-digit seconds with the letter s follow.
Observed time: 6h40
